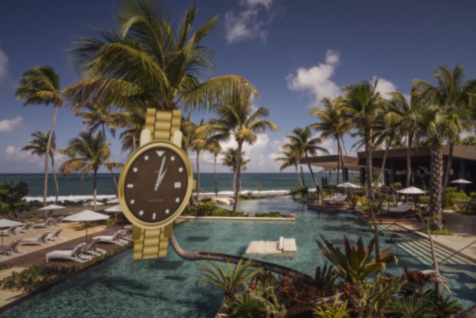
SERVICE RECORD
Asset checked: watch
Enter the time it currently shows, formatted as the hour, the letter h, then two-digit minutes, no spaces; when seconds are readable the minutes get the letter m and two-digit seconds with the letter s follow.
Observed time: 1h02
